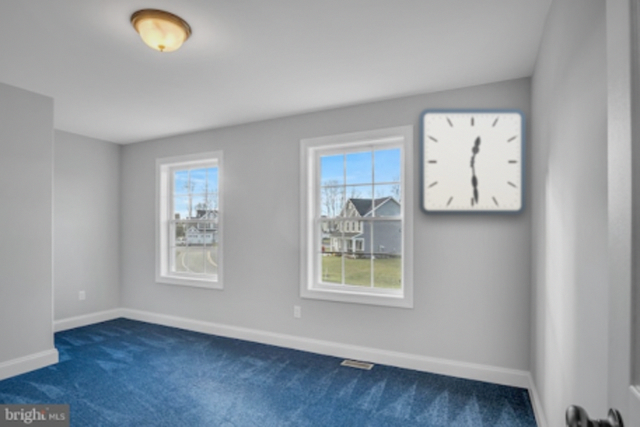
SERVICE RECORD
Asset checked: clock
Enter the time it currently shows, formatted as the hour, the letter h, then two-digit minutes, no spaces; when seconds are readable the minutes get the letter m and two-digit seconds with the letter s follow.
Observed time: 12h29
